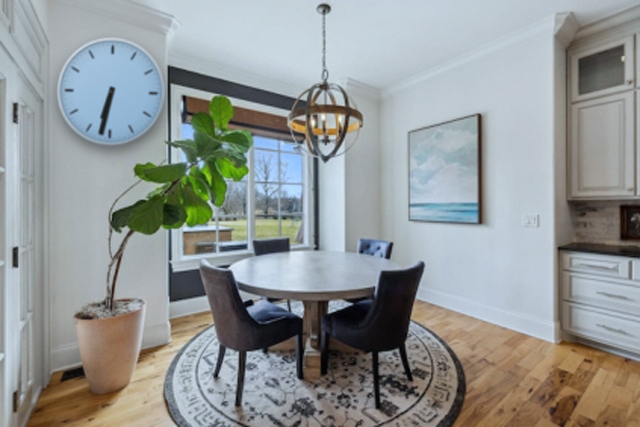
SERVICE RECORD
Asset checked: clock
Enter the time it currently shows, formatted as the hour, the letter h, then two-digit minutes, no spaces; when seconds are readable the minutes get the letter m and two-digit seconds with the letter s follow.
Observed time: 6h32
